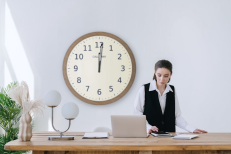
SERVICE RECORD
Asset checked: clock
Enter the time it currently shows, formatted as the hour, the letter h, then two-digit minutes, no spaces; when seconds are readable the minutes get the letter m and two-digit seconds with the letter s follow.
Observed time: 12h01
